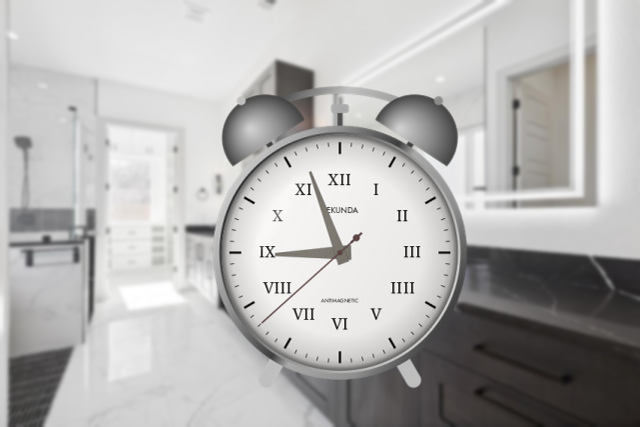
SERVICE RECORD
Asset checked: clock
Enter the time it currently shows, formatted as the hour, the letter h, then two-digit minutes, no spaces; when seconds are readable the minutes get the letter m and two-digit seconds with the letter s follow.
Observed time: 8h56m38s
